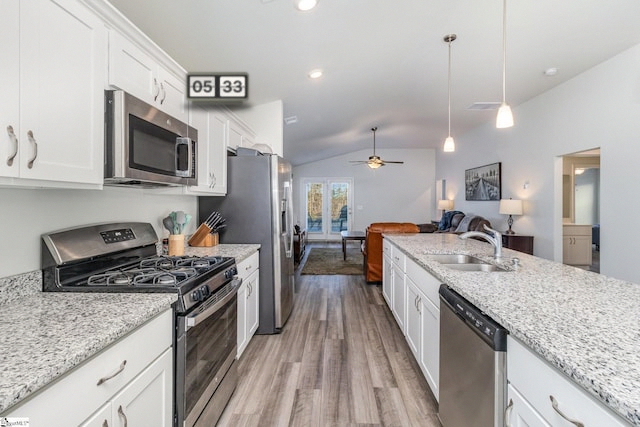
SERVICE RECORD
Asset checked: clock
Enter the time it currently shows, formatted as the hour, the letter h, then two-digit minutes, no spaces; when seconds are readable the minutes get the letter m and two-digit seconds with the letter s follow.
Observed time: 5h33
